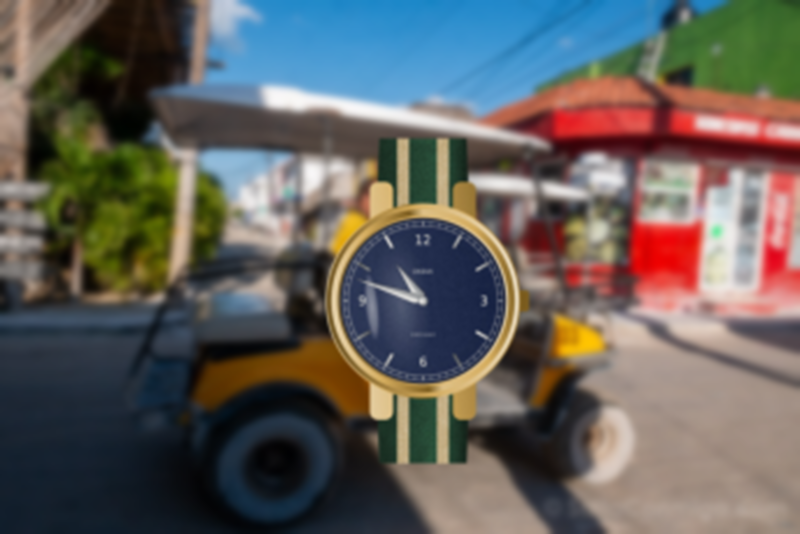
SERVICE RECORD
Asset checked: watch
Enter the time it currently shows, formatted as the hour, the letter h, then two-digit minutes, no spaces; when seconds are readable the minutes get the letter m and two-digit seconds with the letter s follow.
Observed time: 10h48
